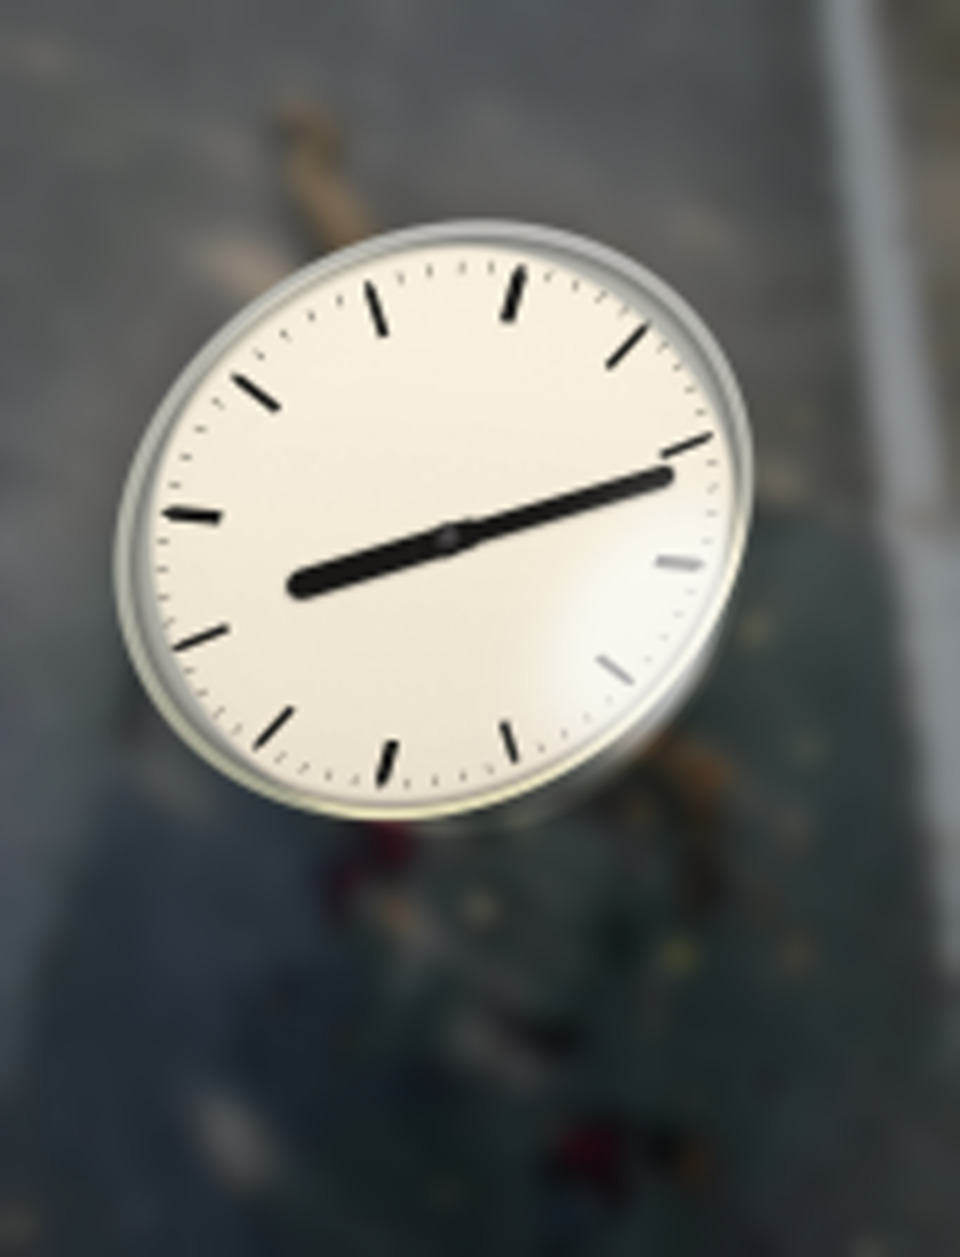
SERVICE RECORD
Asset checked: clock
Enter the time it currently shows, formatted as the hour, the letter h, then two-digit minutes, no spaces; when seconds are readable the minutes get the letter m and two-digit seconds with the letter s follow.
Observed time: 8h11
